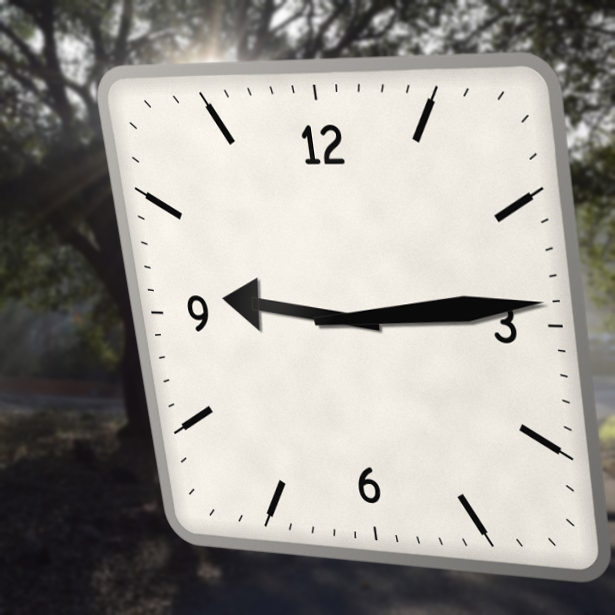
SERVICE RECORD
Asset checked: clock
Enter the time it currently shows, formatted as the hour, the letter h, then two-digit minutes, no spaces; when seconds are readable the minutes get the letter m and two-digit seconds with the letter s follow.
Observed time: 9h14
